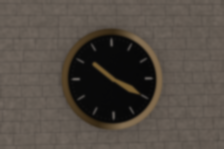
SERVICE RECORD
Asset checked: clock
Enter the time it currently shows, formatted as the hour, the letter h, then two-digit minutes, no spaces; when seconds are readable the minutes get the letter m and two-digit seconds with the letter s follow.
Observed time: 10h20
